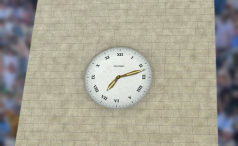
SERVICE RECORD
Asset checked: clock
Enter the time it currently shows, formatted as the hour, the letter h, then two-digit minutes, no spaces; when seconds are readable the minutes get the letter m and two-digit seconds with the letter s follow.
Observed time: 7h12
